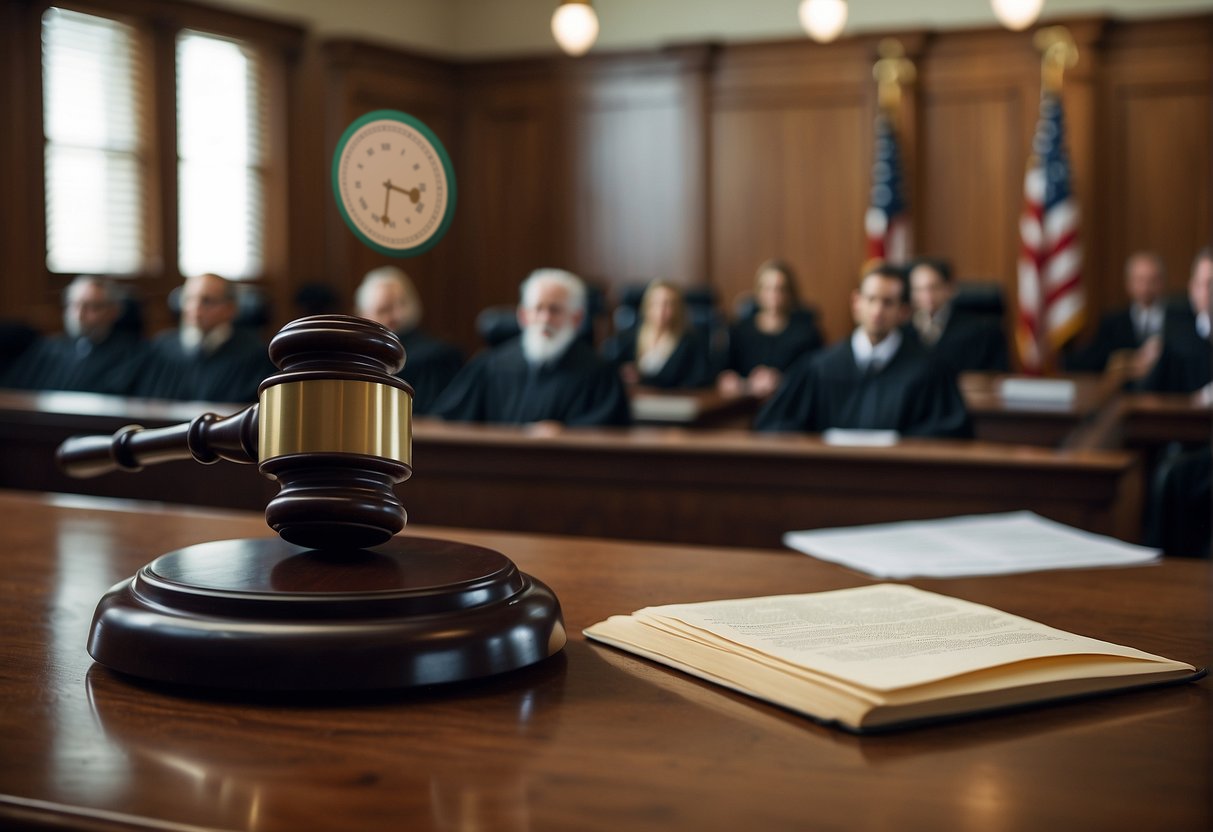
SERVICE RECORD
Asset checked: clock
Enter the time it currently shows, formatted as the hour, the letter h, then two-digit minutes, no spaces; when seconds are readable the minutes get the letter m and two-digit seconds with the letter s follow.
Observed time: 3h32
